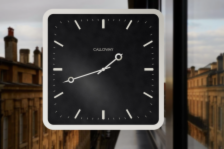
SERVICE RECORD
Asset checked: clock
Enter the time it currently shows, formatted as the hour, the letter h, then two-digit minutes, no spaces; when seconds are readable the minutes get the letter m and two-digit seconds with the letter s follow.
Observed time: 1h42
